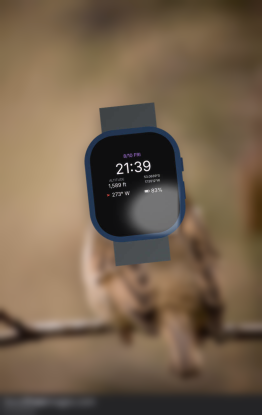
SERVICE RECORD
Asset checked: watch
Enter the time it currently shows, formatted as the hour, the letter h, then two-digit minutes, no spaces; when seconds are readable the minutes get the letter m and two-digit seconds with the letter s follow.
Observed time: 21h39
